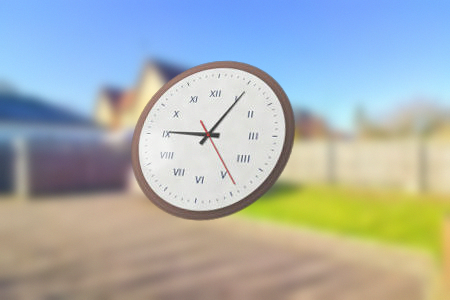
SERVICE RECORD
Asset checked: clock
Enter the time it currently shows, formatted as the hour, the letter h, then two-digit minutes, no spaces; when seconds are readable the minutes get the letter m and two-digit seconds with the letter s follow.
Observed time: 9h05m24s
